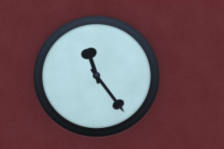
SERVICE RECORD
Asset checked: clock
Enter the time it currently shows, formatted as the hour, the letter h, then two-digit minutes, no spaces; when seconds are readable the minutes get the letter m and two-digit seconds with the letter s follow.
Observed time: 11h24
